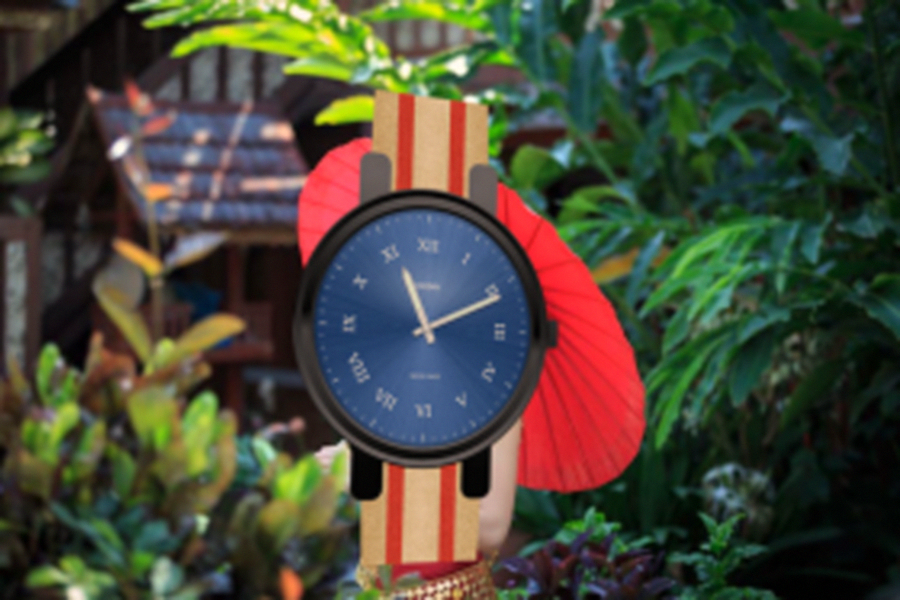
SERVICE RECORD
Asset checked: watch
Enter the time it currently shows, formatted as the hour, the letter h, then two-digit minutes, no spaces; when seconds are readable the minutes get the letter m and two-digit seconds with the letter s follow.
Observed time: 11h11
